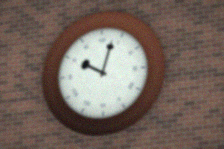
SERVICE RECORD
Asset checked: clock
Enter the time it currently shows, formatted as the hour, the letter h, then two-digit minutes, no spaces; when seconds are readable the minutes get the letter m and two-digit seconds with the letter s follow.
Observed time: 10h03
